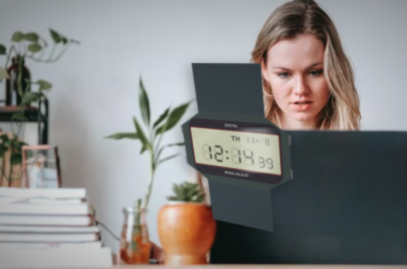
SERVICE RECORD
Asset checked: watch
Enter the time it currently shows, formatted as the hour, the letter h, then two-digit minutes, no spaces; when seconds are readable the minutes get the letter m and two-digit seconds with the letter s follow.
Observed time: 12h14m39s
